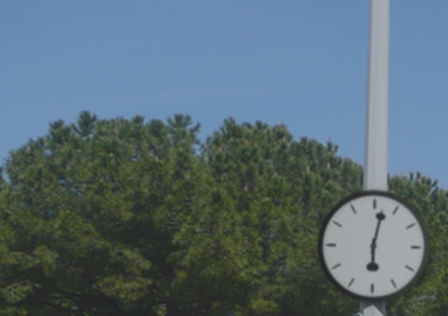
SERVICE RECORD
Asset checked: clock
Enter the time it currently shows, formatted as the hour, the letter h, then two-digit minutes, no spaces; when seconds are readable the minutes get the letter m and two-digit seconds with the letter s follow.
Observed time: 6h02
